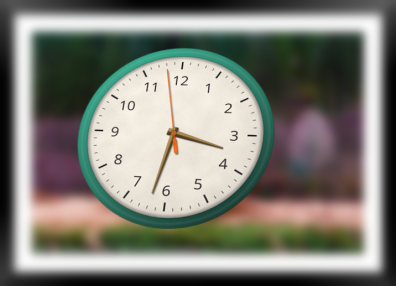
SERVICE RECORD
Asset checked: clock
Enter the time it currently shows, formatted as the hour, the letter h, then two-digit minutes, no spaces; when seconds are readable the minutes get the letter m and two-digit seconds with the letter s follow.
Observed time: 3h31m58s
